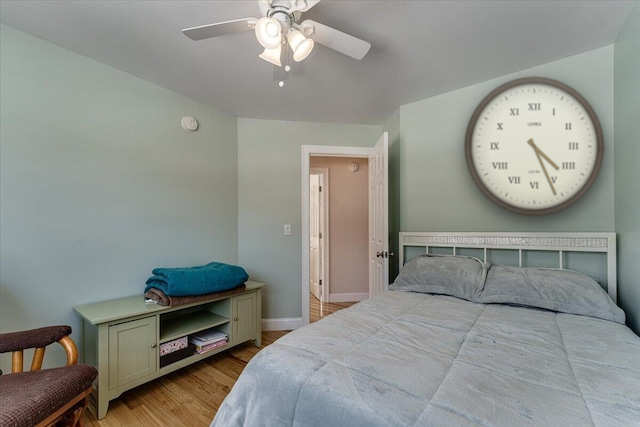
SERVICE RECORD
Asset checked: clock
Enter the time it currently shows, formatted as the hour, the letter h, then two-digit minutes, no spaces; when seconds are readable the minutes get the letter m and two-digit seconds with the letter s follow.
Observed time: 4h26
